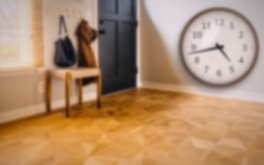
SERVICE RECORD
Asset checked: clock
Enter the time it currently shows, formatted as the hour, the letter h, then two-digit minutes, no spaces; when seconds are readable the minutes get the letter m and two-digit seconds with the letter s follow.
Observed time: 4h43
